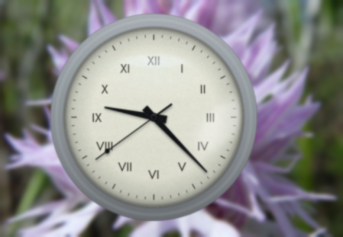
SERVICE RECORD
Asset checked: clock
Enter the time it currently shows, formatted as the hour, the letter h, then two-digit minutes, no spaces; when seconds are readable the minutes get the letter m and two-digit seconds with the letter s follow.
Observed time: 9h22m39s
